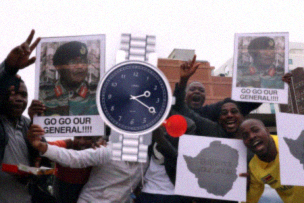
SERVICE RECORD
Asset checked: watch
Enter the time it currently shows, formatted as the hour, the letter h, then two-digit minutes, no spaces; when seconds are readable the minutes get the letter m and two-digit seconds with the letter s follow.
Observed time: 2h20
